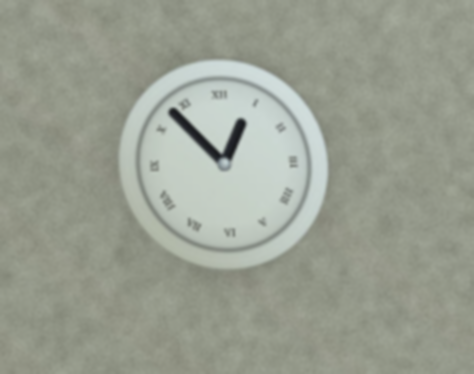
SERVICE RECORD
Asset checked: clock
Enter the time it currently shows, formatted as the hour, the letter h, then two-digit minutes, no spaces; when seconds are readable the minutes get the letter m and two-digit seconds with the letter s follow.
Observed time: 12h53
